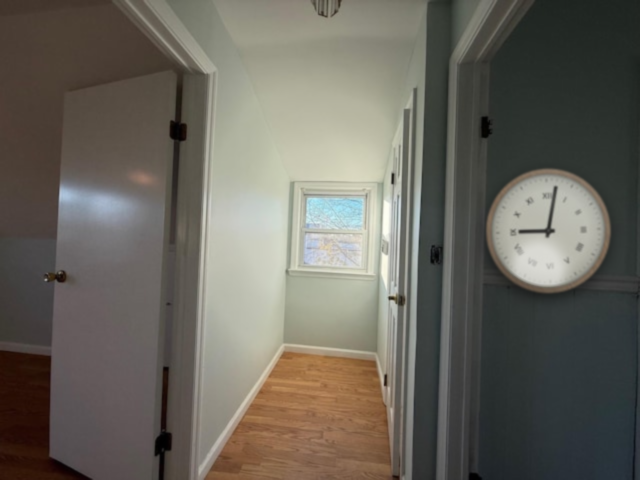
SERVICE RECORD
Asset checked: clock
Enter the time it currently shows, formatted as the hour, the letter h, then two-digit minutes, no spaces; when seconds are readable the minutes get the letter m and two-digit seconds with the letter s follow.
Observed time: 9h02
